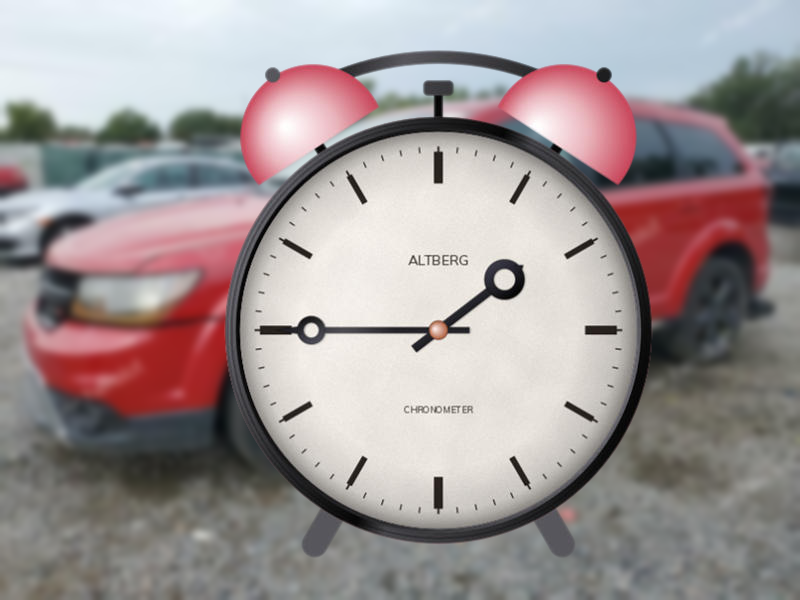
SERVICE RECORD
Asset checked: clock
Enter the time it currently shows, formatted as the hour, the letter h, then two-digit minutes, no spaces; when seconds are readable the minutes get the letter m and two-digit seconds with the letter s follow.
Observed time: 1h45
